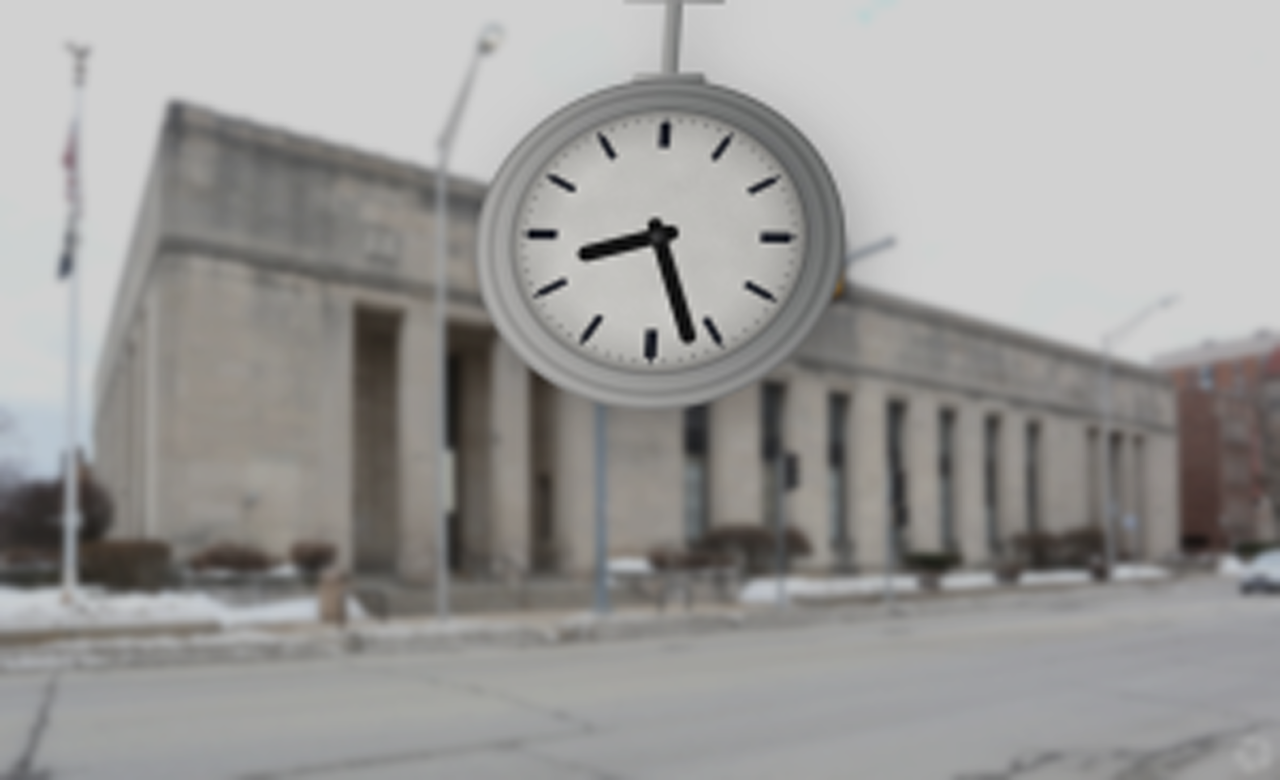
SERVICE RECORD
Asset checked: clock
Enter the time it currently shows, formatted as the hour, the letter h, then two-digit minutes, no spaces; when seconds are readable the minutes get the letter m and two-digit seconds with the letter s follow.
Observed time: 8h27
